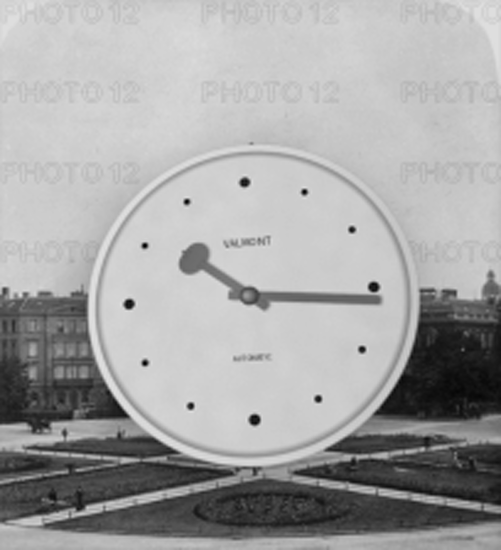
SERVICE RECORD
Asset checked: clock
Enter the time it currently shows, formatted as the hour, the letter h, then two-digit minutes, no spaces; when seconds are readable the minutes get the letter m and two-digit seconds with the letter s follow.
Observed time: 10h16
